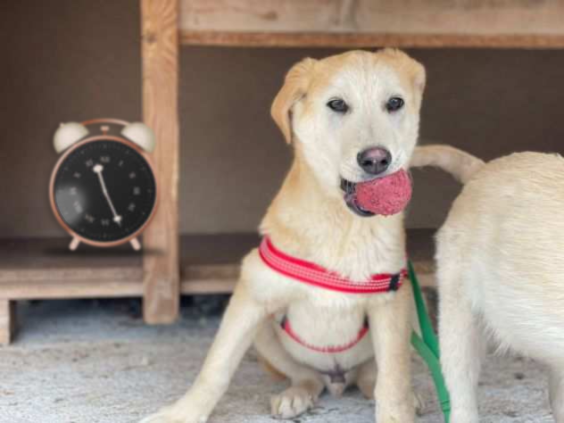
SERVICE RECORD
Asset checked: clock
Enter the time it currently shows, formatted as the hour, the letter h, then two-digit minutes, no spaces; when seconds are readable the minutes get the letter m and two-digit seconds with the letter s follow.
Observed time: 11h26
